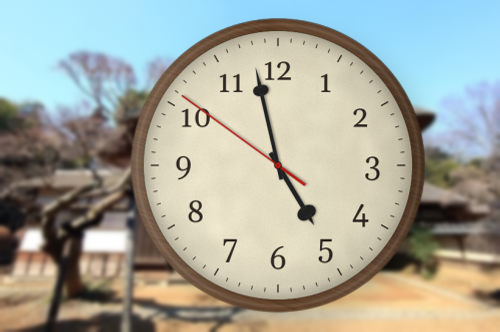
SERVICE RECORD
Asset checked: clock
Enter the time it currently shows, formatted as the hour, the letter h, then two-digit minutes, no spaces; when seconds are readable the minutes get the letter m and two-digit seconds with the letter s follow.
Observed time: 4h57m51s
